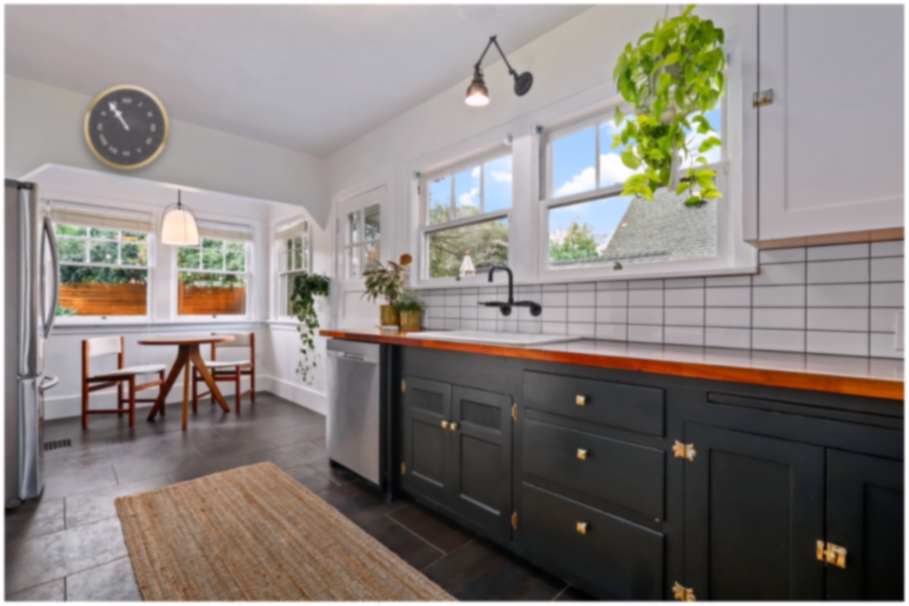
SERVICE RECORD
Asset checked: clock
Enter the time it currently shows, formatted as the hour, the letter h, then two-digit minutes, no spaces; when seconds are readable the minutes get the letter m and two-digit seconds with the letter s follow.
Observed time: 10h54
